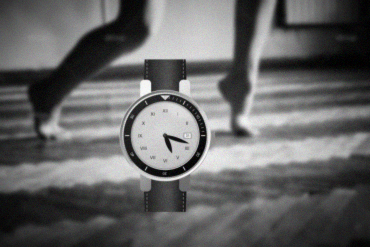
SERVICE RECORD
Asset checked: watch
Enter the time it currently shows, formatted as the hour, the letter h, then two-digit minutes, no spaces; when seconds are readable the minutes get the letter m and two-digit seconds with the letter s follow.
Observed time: 5h18
